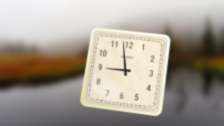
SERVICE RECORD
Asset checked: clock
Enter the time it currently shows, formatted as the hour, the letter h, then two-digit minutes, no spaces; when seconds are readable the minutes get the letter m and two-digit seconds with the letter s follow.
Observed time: 8h58
